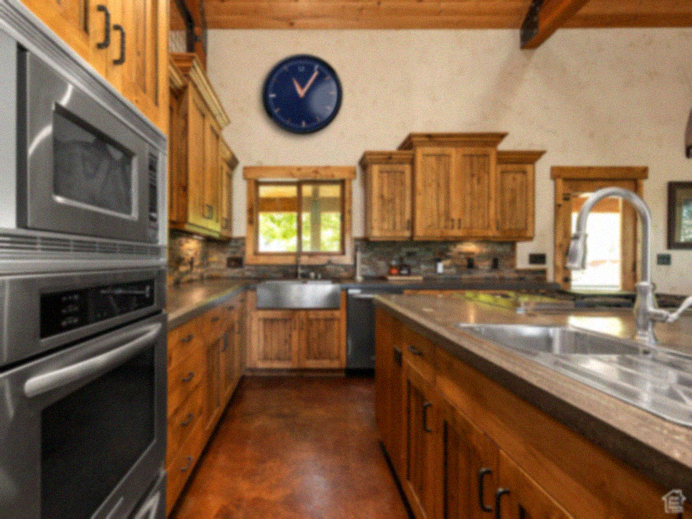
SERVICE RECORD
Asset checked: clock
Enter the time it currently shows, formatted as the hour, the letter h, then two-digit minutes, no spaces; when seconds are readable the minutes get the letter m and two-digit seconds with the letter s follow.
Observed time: 11h06
